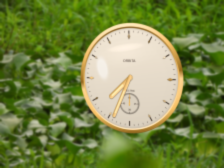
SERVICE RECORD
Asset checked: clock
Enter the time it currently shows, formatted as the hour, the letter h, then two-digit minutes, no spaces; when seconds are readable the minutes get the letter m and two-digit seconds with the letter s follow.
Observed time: 7h34
